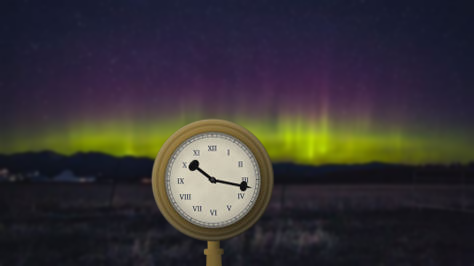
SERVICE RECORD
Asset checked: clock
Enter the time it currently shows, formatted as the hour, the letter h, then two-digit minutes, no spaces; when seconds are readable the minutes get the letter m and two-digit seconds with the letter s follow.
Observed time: 10h17
